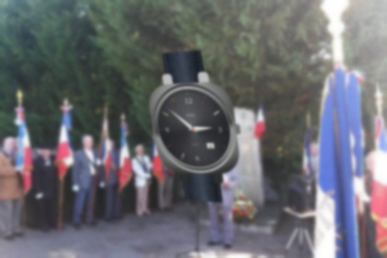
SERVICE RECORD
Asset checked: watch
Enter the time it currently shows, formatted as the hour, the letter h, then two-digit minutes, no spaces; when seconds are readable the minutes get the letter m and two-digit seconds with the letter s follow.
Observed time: 2h52
